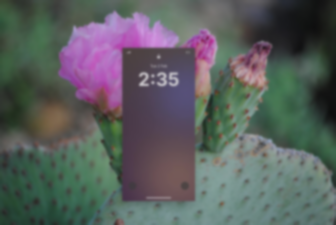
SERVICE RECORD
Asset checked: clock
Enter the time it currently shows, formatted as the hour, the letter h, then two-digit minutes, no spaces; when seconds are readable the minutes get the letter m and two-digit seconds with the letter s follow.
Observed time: 2h35
